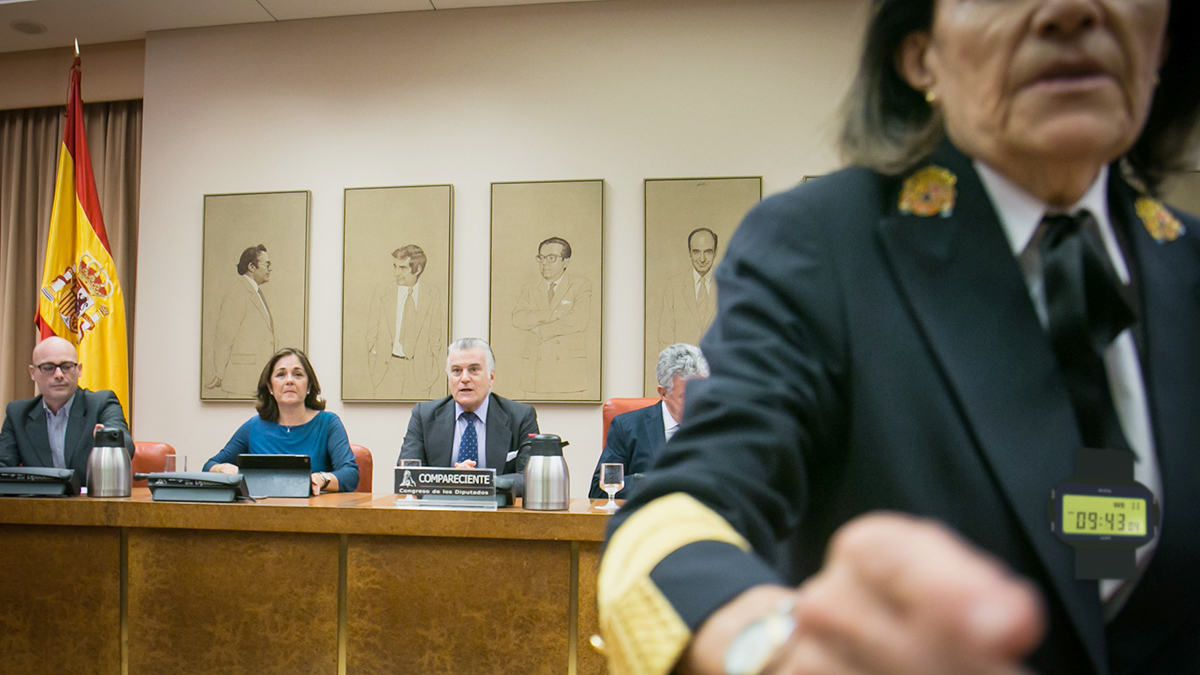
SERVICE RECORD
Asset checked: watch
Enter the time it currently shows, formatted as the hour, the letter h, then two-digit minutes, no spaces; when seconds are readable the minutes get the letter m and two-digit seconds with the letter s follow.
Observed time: 9h43
